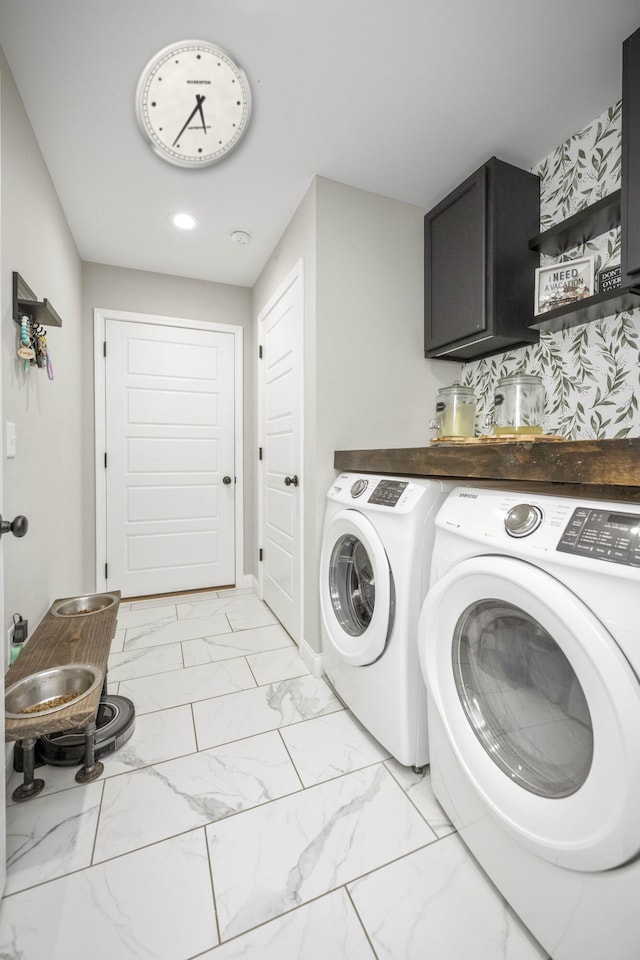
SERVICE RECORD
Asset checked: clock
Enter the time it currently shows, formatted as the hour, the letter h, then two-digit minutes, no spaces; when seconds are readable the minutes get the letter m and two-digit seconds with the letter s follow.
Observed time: 5h36
